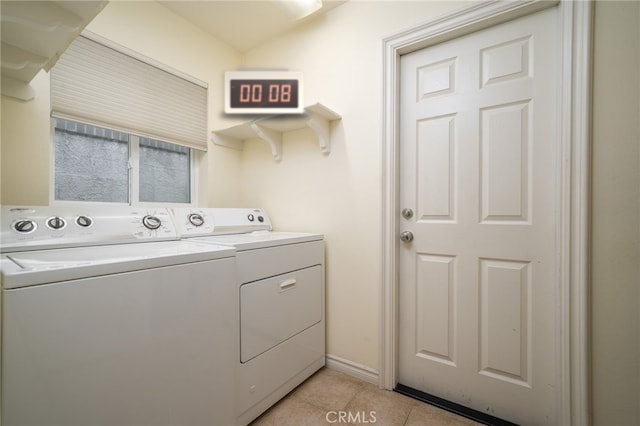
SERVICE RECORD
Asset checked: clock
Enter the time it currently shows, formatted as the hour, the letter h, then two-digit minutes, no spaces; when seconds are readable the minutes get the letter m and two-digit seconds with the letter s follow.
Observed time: 0h08
